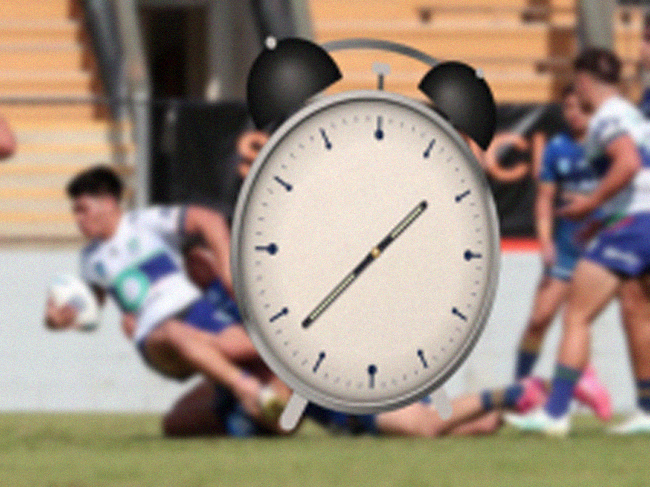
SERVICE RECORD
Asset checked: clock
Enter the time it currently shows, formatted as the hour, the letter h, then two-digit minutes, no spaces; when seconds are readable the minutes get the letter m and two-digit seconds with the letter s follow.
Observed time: 1h38
